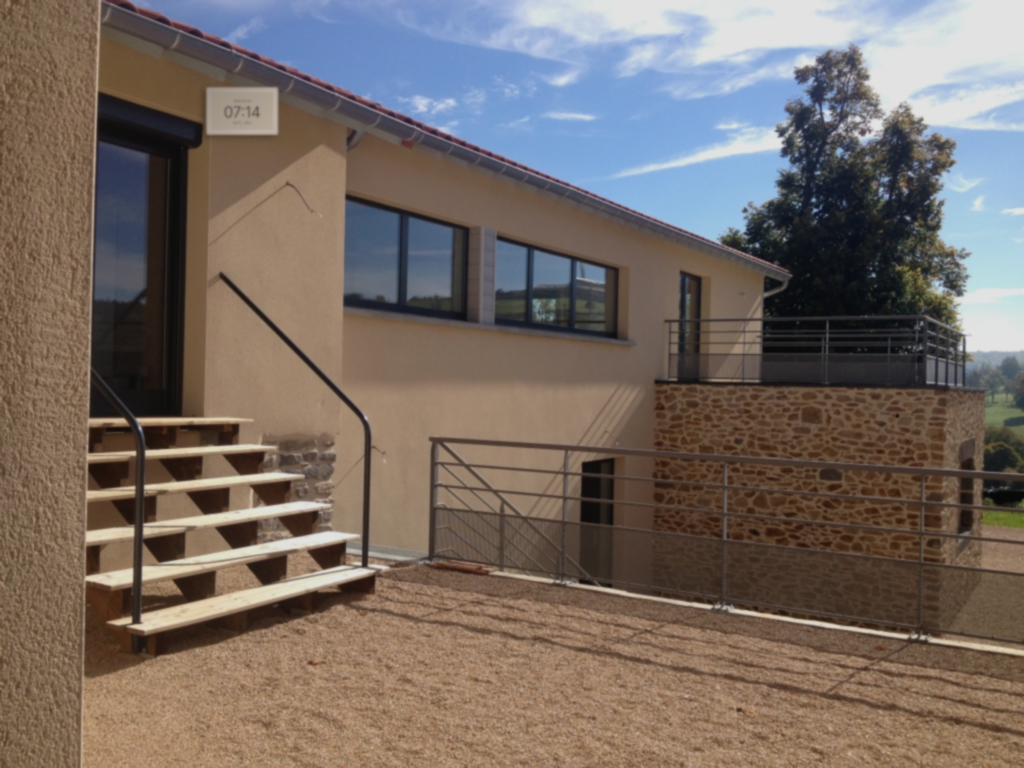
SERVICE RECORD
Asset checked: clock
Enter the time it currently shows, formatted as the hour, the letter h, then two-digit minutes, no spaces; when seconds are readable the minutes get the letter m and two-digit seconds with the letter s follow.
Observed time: 7h14
